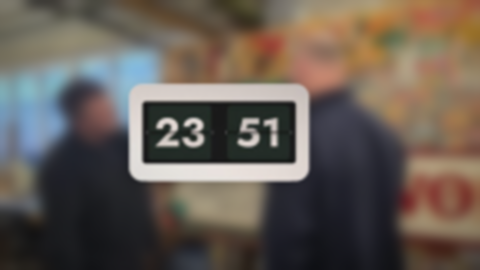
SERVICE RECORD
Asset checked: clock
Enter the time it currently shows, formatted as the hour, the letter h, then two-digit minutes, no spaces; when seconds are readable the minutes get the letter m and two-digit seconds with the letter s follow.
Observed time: 23h51
